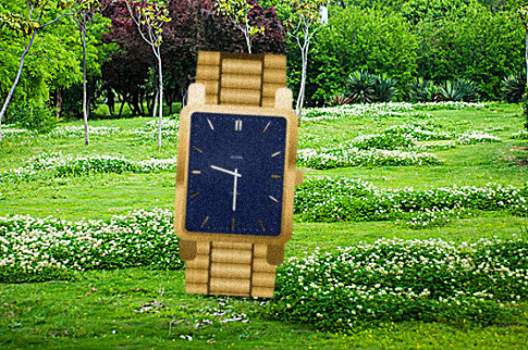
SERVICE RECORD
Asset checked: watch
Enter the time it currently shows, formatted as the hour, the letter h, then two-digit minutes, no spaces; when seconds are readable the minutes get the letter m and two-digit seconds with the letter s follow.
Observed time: 9h30
